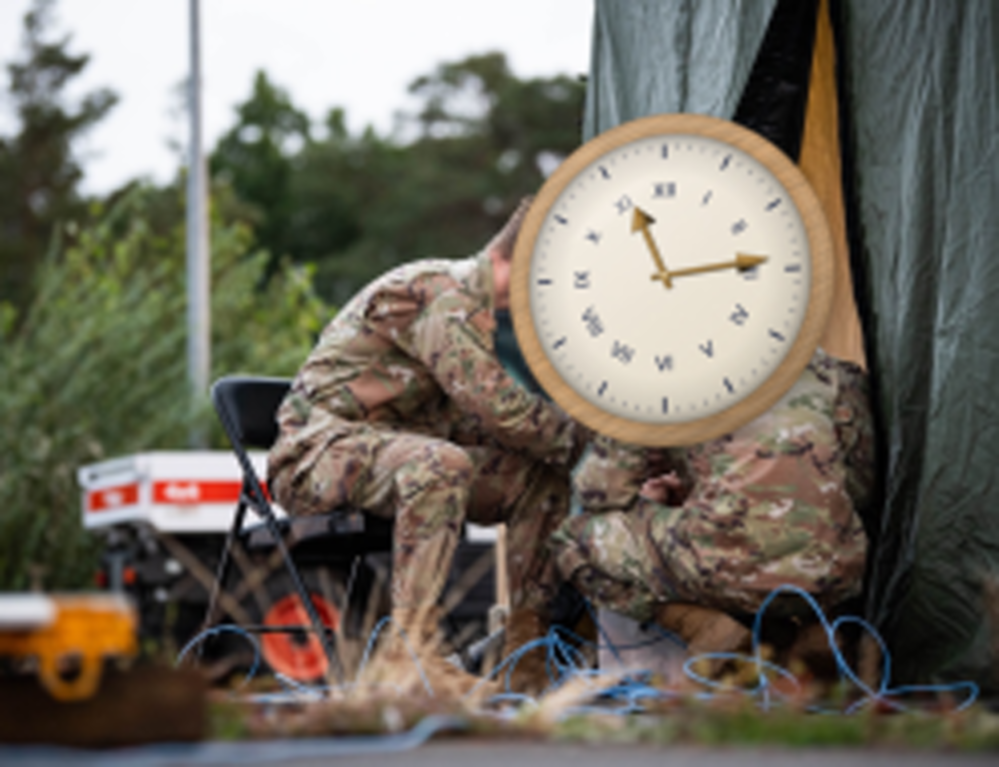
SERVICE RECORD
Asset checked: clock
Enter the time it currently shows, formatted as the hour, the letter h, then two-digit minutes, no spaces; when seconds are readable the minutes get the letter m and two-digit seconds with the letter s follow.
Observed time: 11h14
